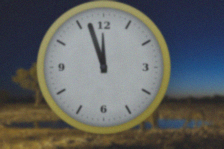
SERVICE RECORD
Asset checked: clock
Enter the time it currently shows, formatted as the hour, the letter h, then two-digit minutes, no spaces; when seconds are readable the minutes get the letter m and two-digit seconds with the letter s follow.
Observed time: 11h57
